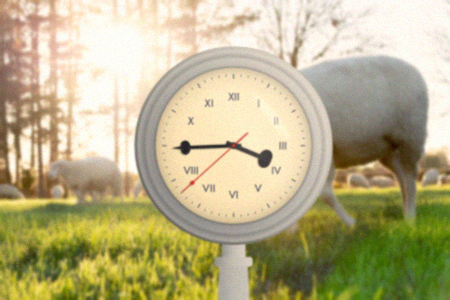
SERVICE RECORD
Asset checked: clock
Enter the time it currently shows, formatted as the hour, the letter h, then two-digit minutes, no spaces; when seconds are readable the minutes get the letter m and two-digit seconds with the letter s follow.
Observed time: 3h44m38s
